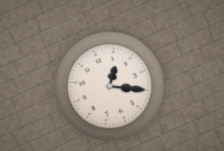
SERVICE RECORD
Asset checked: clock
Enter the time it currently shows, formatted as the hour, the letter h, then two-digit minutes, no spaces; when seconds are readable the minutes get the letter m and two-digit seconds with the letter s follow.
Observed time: 1h20
